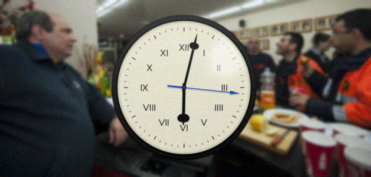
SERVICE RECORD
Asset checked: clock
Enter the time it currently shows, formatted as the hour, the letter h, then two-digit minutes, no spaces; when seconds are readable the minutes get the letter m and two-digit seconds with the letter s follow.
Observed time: 6h02m16s
